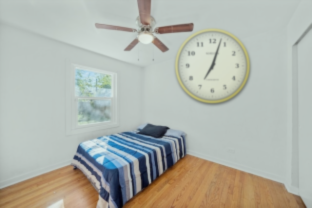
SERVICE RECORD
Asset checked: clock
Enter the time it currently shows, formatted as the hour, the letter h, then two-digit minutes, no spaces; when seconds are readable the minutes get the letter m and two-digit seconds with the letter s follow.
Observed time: 7h03
